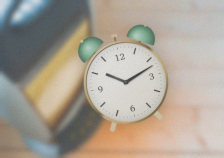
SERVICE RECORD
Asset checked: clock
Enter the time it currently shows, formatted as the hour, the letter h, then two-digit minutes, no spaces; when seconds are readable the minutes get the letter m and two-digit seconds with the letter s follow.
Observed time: 10h12
